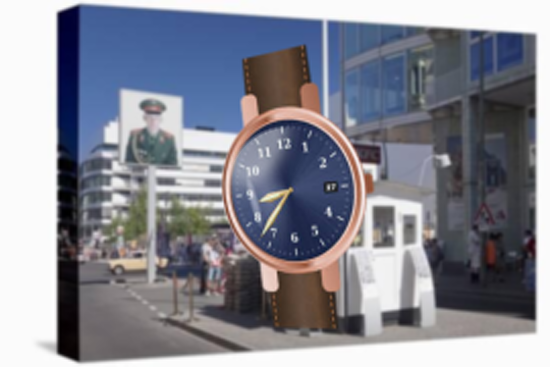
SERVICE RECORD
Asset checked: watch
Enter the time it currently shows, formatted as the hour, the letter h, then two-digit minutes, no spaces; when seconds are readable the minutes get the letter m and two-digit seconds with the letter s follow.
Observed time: 8h37
